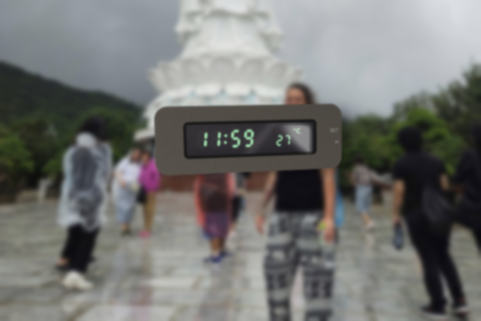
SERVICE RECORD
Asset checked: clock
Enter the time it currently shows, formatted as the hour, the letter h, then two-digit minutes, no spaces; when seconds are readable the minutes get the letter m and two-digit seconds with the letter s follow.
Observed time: 11h59
